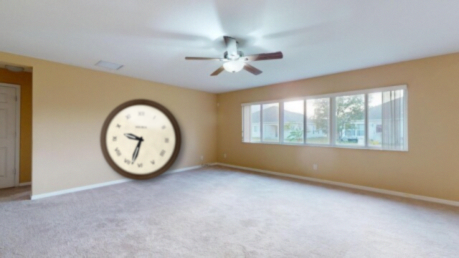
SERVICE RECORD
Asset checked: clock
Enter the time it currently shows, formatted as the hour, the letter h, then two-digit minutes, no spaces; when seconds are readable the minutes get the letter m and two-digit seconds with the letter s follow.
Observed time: 9h33
